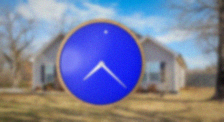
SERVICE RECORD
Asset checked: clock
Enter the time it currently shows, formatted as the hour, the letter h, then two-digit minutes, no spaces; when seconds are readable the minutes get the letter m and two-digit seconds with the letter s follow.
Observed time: 7h21
